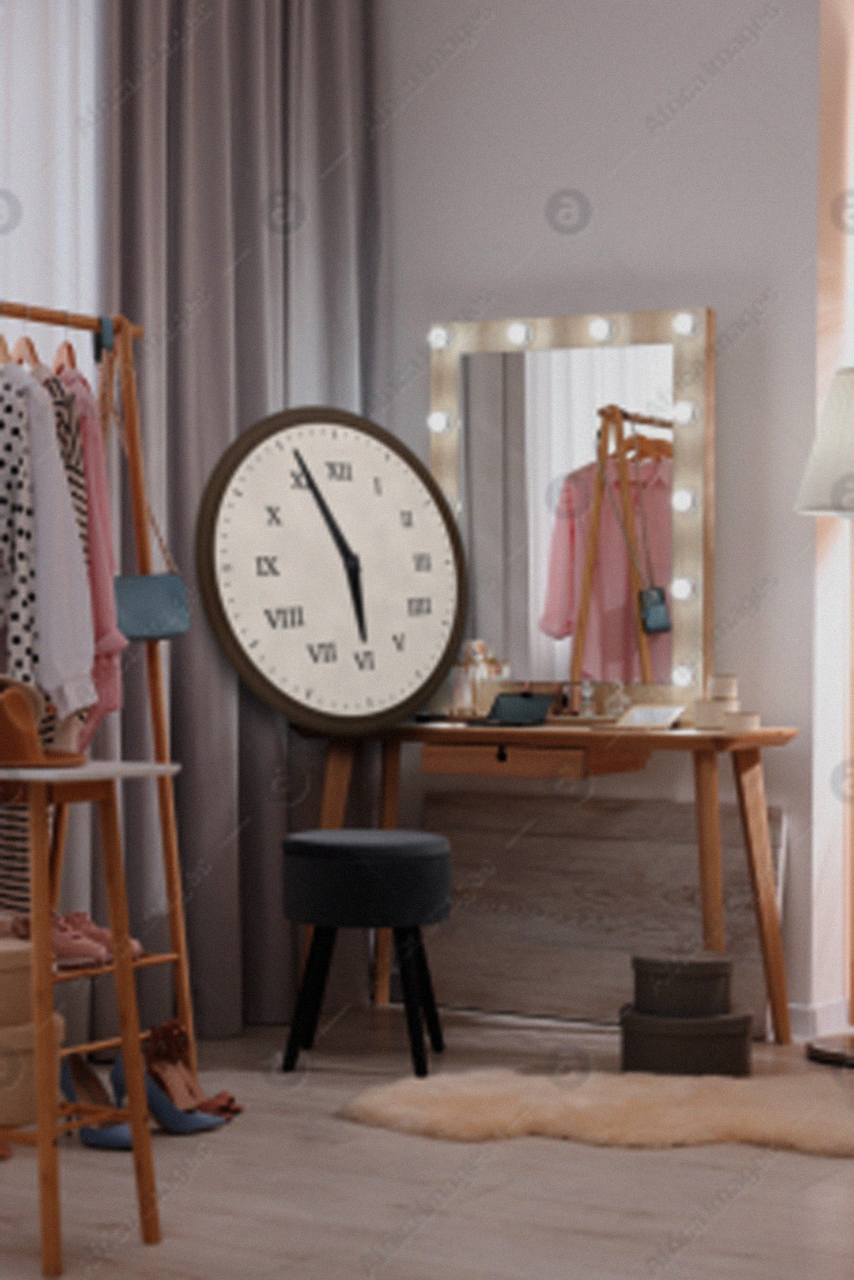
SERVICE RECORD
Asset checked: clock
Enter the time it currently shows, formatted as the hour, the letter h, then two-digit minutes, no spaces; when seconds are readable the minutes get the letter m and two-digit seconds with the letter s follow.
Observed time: 5h56
